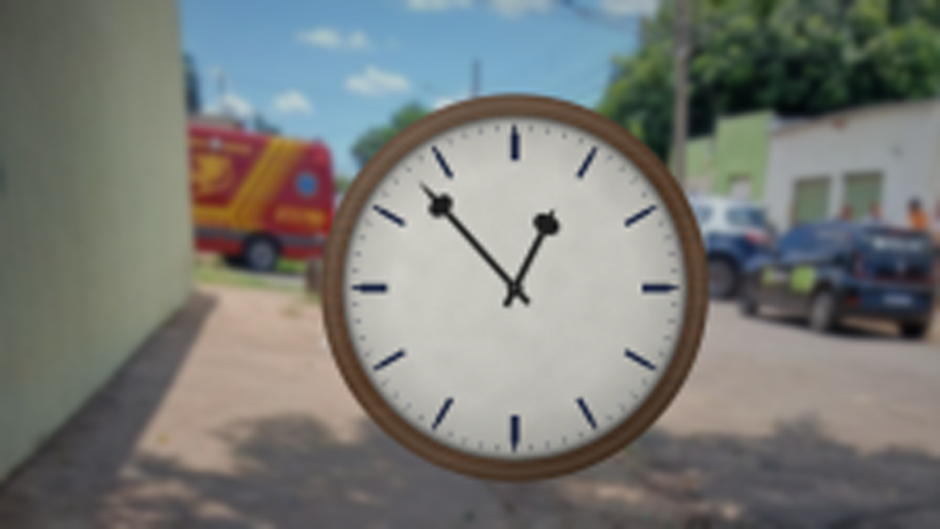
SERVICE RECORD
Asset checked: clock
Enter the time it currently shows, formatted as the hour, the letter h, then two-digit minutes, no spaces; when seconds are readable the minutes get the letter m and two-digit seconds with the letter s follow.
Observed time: 12h53
